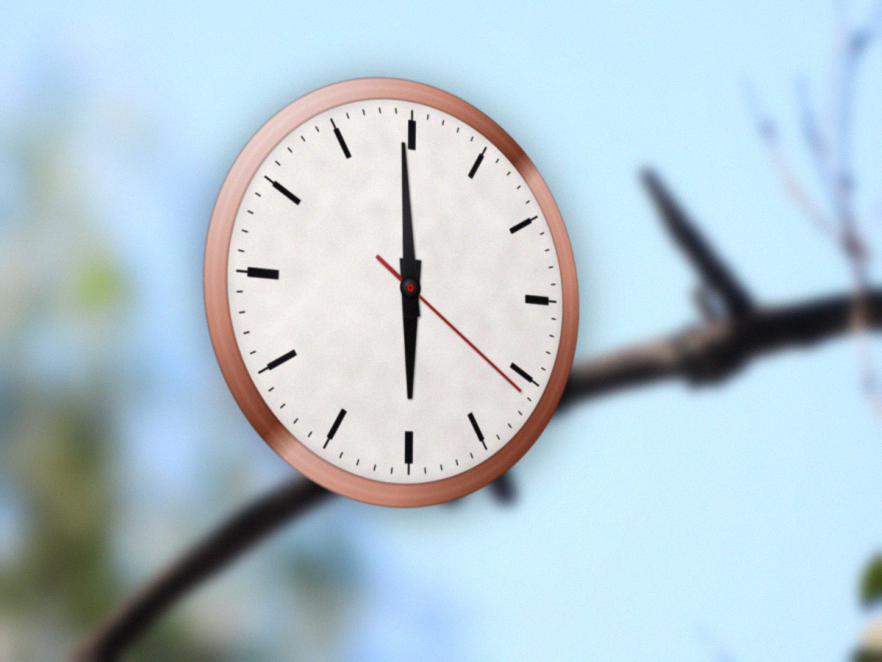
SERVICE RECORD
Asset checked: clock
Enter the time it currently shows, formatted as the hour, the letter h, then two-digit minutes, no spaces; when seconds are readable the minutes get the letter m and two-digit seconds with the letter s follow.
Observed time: 5h59m21s
